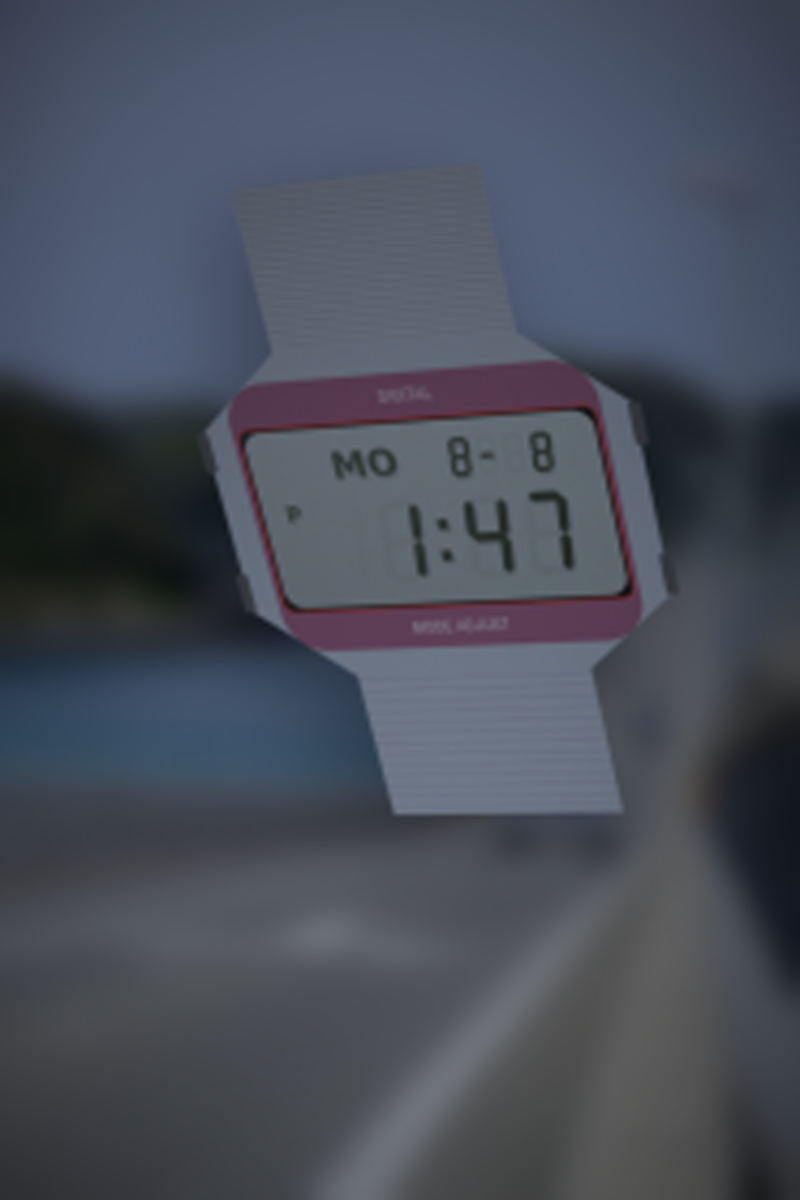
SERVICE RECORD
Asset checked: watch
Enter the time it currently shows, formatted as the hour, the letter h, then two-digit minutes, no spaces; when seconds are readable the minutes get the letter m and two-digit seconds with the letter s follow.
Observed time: 1h47
